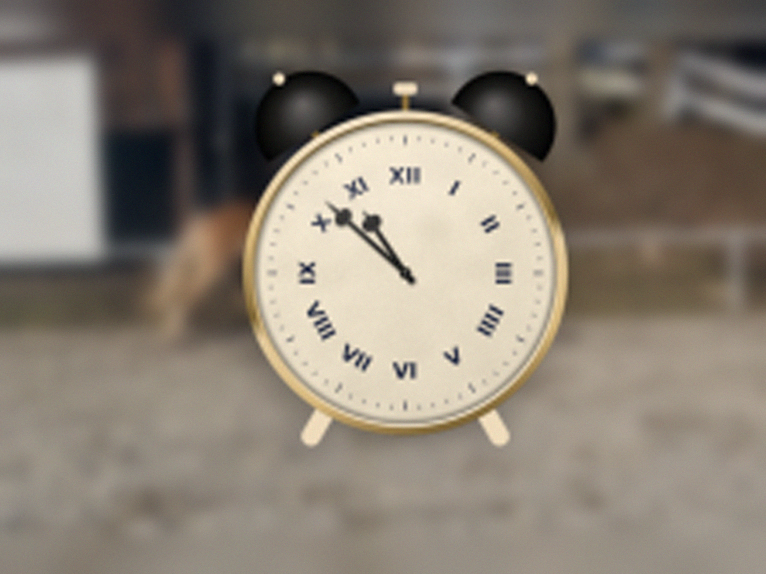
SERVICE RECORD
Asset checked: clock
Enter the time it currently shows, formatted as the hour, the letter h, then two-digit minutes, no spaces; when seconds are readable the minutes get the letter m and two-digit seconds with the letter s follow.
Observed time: 10h52
